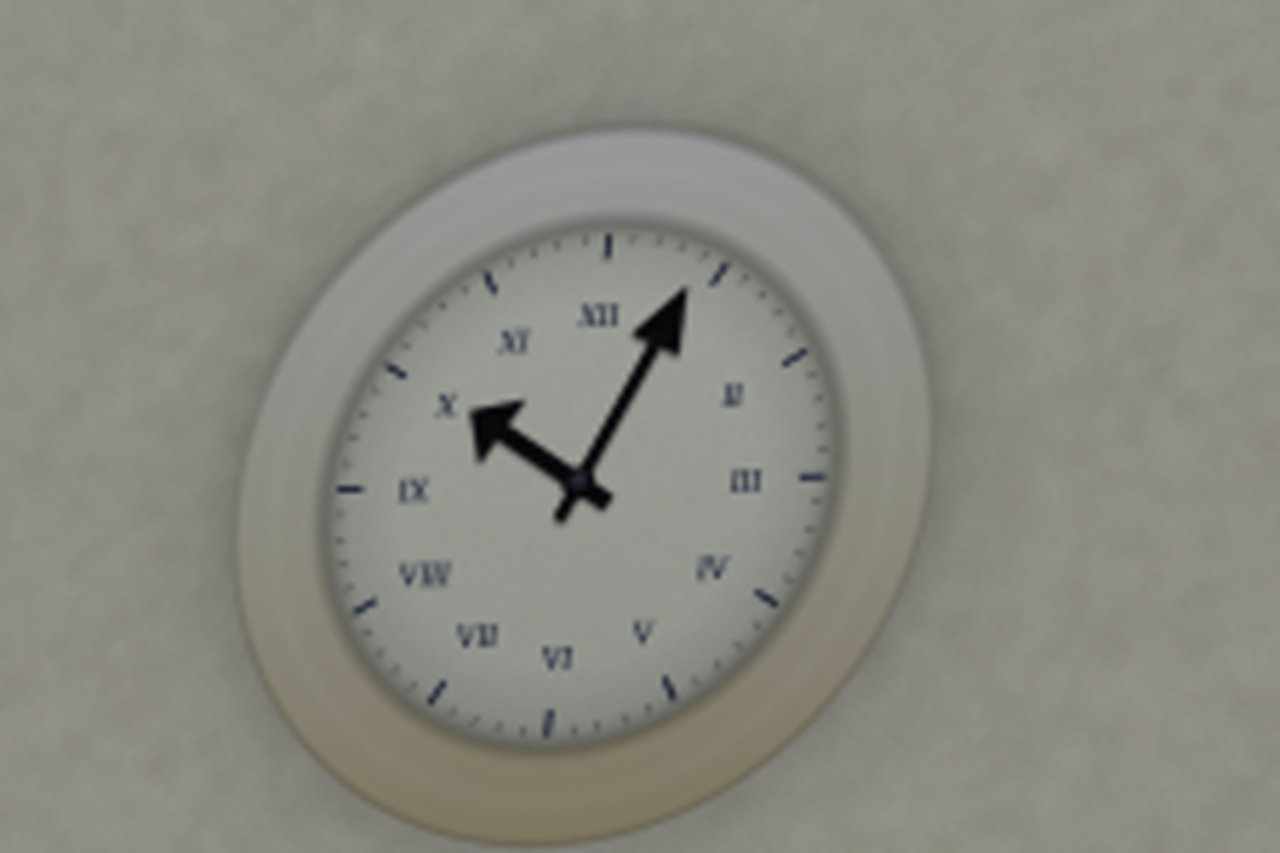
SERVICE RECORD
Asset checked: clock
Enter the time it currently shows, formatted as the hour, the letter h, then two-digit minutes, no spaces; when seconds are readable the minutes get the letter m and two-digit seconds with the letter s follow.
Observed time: 10h04
